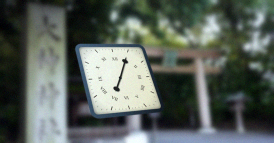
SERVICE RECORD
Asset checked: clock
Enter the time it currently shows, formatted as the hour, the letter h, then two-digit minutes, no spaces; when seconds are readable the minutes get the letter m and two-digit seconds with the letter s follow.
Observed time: 7h05
